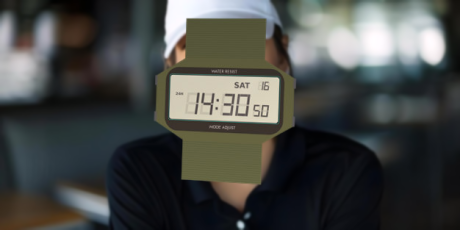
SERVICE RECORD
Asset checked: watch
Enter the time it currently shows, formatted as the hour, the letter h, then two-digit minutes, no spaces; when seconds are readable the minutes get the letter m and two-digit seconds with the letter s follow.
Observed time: 14h30m50s
